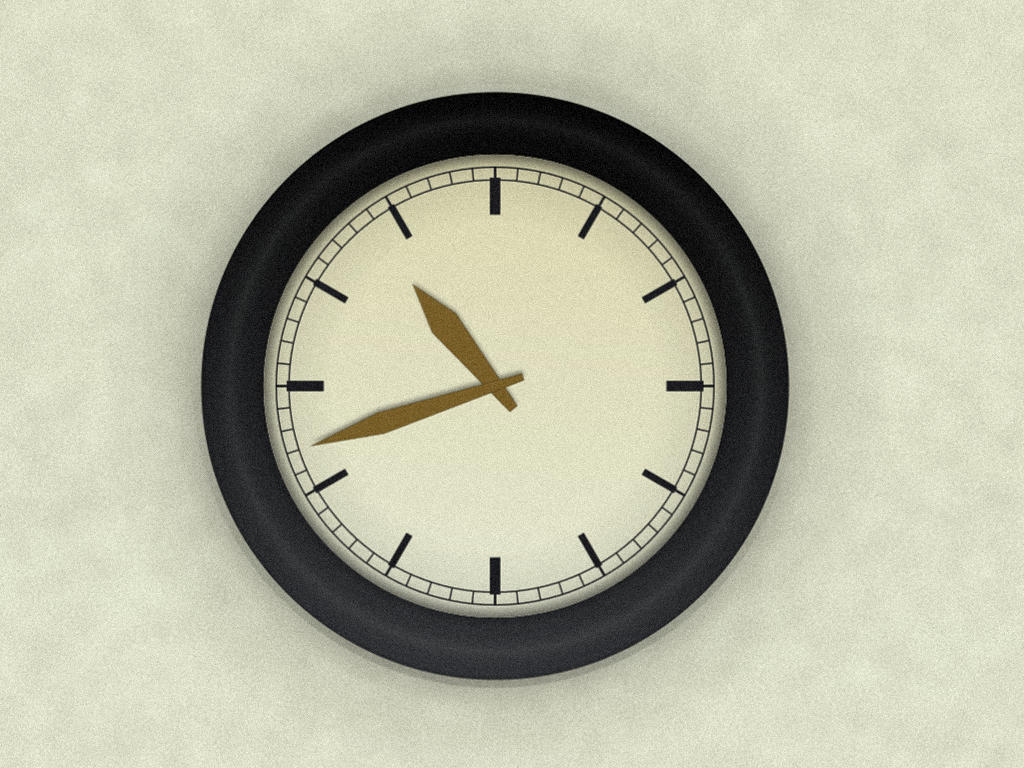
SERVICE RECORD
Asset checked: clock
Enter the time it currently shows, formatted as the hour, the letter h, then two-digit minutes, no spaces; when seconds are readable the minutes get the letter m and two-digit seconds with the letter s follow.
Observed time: 10h42
